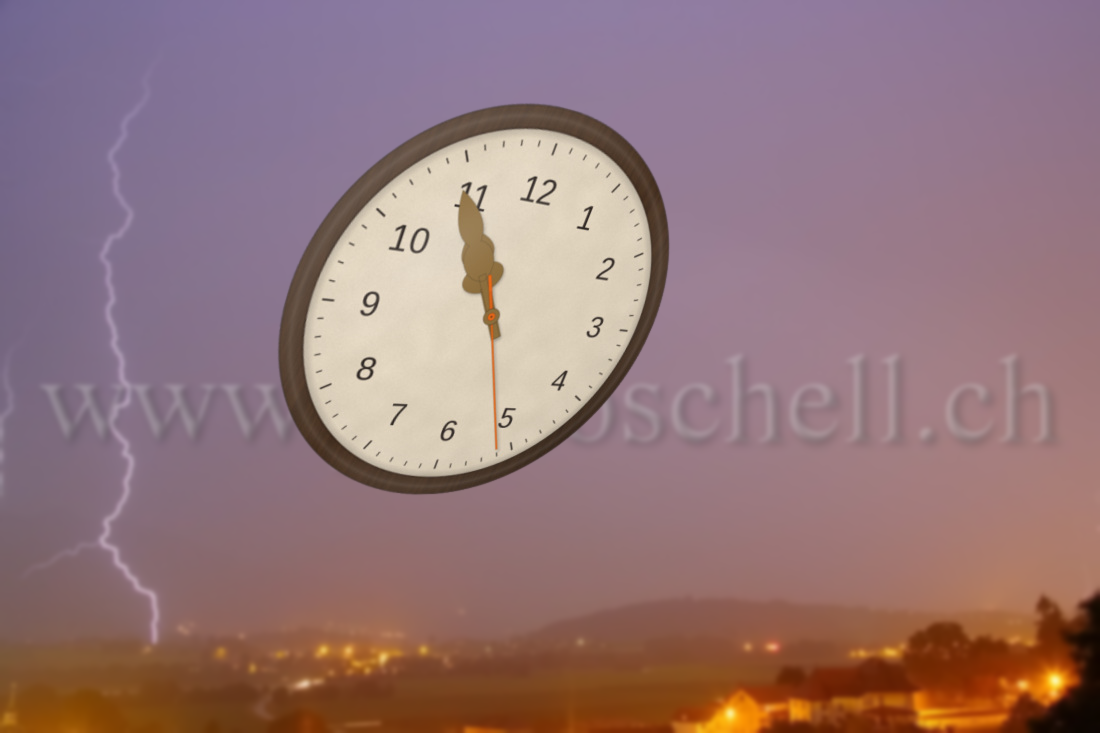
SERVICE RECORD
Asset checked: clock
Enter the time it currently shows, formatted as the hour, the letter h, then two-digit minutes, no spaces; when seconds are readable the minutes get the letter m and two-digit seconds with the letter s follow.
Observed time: 10h54m26s
